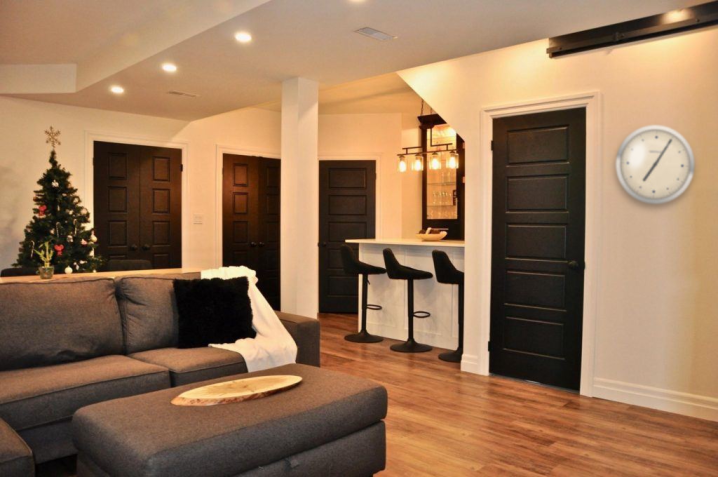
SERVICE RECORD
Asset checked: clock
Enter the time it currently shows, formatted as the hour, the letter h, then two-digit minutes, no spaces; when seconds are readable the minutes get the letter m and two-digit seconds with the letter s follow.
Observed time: 7h05
